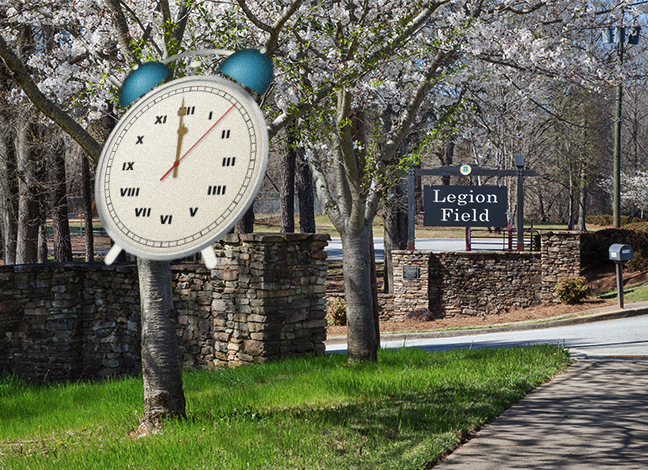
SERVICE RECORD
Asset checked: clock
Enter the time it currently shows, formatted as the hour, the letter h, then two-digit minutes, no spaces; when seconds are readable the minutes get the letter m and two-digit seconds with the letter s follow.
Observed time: 11h59m07s
